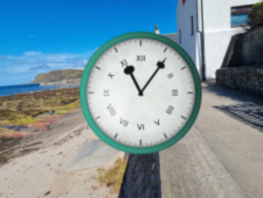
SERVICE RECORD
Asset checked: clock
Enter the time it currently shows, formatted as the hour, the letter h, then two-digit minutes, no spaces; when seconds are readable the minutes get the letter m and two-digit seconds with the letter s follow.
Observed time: 11h06
